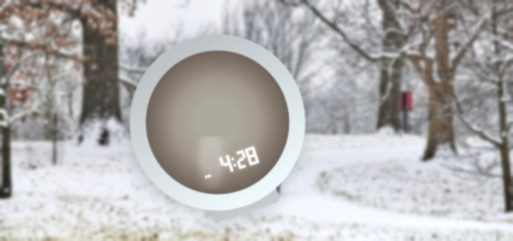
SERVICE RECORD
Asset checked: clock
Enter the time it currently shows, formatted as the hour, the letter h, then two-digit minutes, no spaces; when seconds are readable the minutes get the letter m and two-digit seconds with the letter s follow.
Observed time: 4h28
